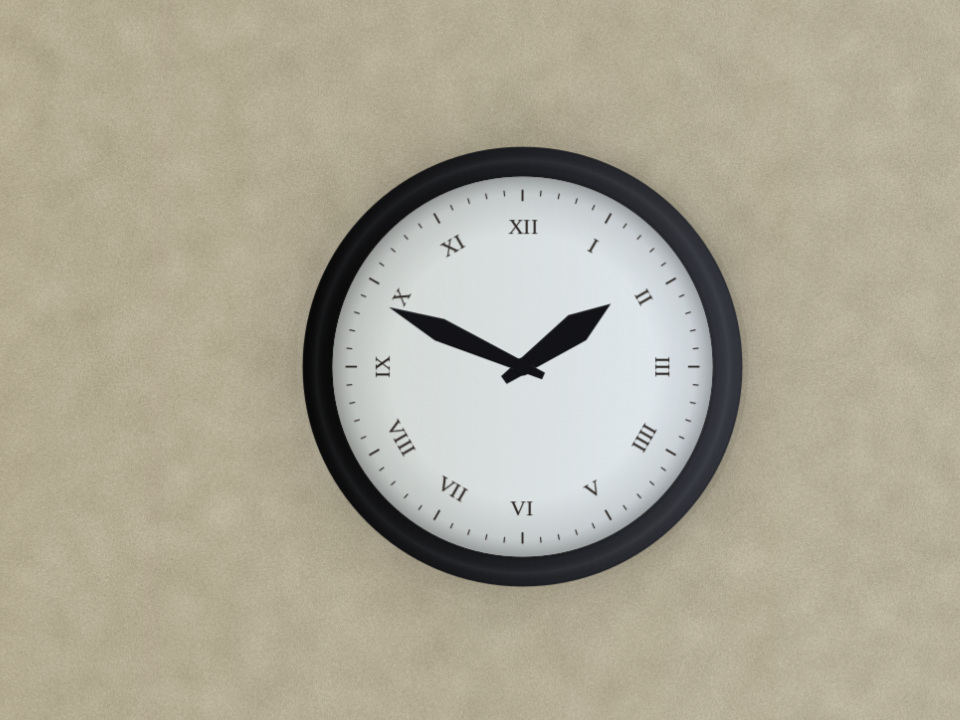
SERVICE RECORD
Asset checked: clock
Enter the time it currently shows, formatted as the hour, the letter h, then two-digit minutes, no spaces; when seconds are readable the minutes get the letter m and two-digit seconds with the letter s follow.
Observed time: 1h49
